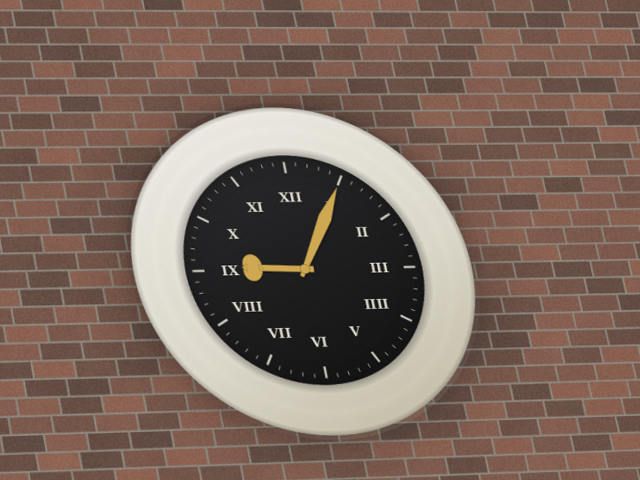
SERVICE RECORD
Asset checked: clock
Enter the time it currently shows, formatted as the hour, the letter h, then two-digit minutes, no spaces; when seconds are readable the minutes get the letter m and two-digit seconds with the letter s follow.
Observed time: 9h05
